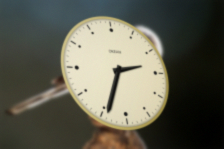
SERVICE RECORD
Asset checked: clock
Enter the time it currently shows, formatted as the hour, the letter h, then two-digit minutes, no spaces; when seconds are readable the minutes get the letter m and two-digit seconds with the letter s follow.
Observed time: 2h34
